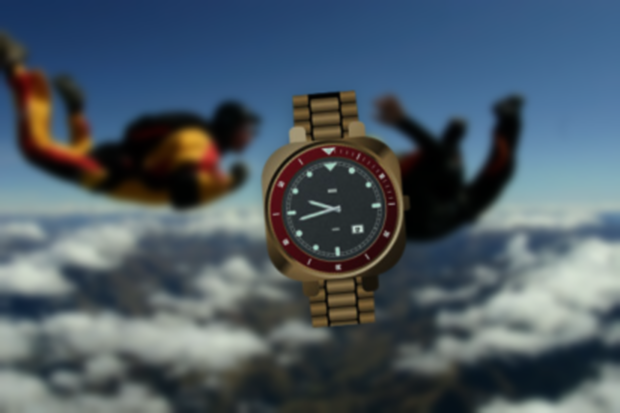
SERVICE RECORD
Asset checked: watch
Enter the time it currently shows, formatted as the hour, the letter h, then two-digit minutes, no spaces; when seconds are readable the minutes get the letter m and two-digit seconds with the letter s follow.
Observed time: 9h43
